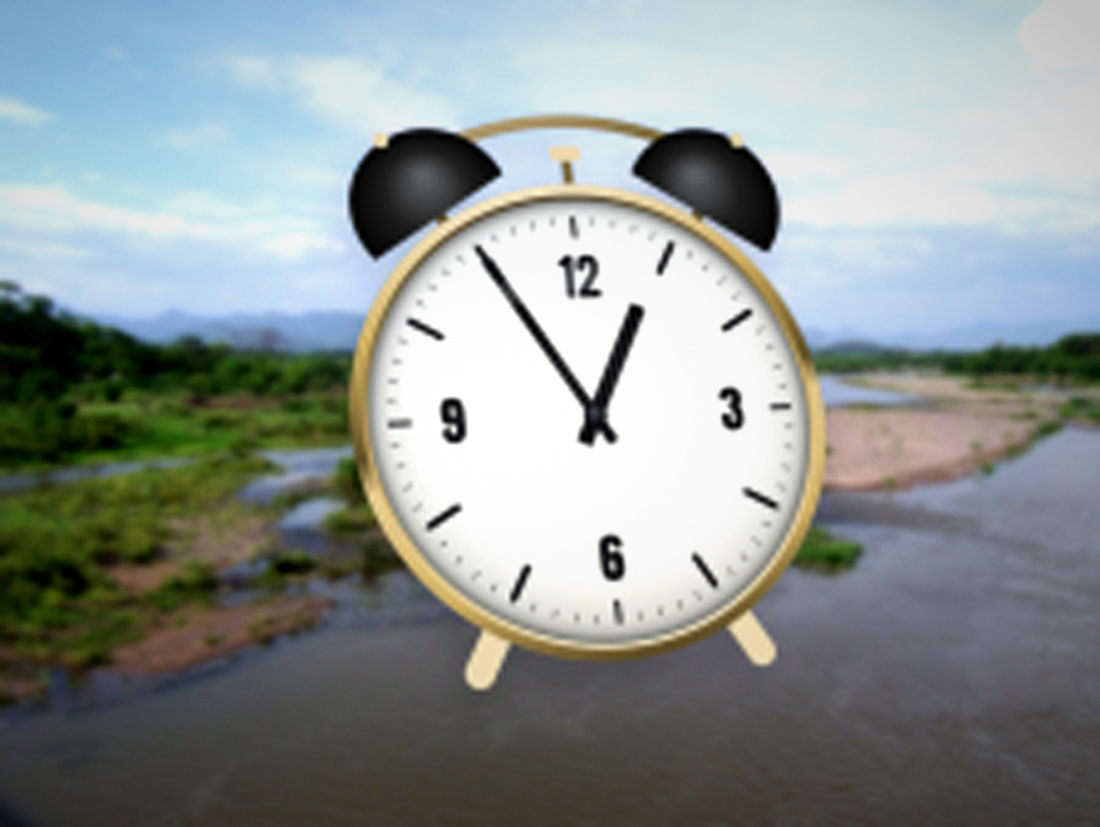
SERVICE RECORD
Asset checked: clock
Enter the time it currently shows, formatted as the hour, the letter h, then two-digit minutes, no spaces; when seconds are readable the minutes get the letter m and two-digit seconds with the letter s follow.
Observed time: 12h55
